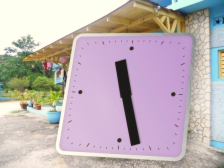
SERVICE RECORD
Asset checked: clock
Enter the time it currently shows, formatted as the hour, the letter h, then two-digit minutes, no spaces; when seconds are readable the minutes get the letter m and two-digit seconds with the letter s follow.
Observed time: 11h27
